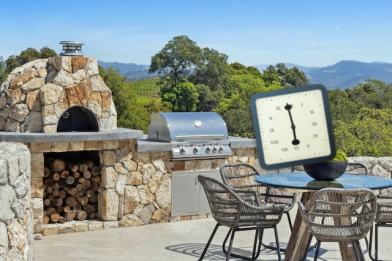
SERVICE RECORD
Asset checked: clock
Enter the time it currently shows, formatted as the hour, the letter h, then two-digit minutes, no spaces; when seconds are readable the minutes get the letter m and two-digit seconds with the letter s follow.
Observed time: 5h59
